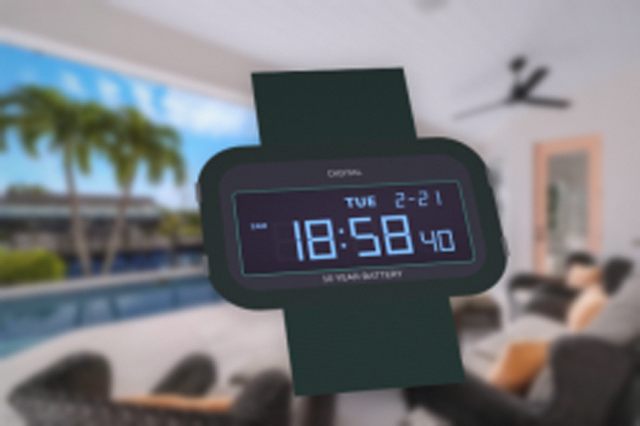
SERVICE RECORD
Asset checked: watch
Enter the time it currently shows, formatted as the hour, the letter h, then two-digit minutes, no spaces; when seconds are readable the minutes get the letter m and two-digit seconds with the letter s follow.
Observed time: 18h58m40s
